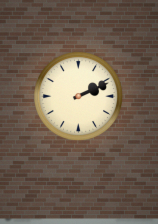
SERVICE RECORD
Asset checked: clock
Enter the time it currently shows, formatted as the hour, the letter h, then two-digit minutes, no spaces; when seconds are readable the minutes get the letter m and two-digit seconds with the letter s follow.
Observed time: 2h11
